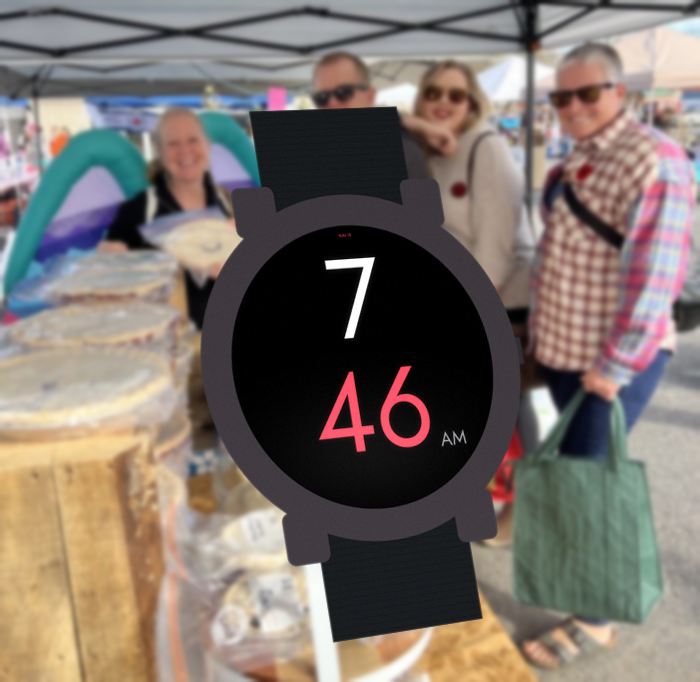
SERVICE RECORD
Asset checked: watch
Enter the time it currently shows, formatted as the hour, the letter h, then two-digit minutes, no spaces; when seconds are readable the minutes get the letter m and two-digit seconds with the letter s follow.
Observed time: 7h46
